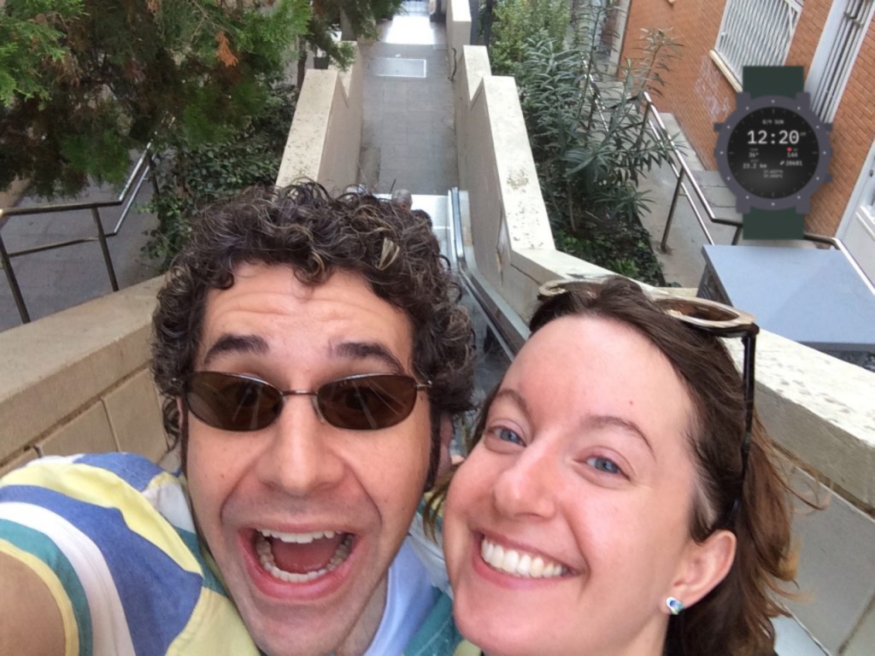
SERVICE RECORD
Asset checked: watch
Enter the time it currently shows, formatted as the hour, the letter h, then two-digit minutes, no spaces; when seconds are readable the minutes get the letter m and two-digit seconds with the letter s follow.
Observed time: 12h20
